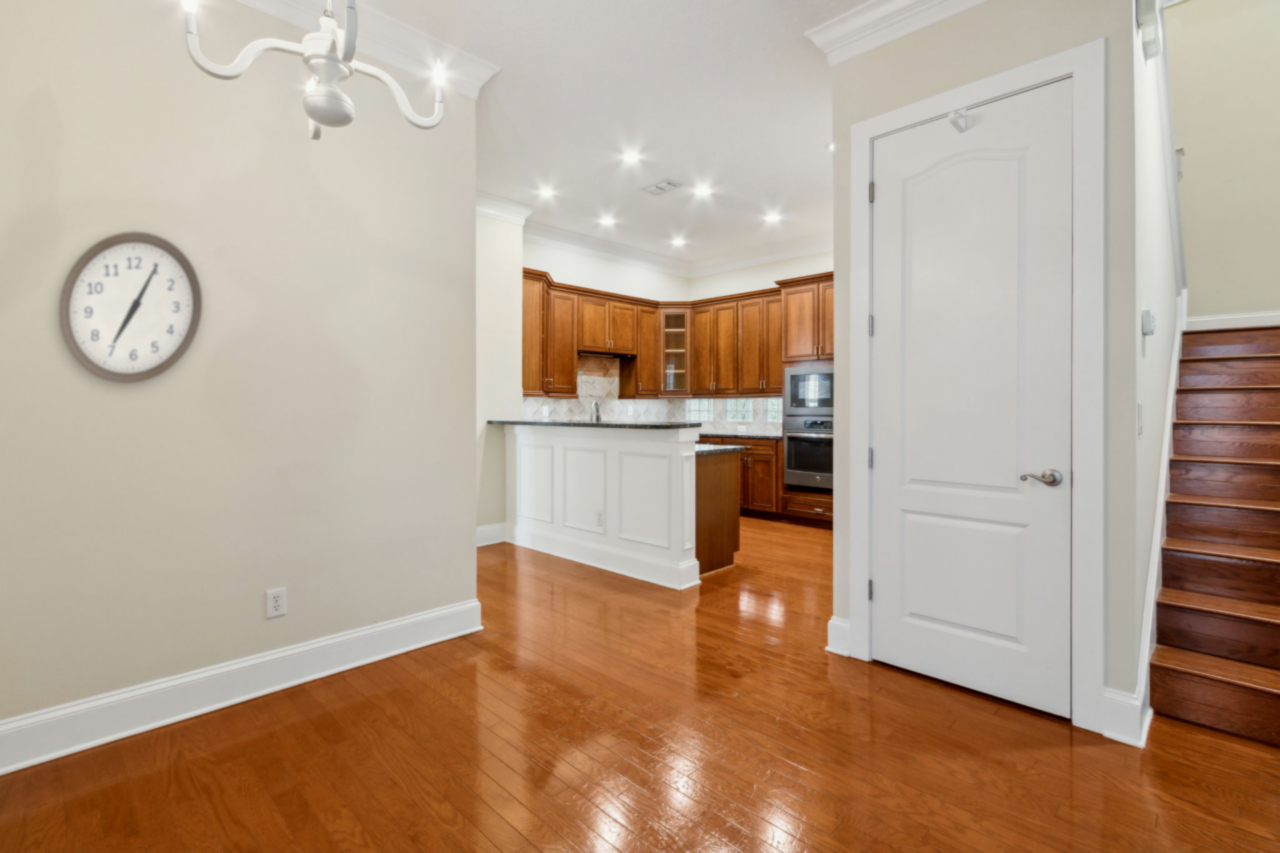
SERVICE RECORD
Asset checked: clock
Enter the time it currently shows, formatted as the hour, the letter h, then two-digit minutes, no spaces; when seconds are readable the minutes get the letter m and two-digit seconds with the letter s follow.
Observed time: 7h05
